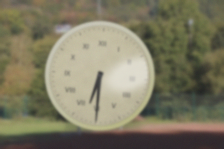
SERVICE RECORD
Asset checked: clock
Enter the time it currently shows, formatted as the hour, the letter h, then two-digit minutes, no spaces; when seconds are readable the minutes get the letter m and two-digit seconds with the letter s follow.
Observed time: 6h30
